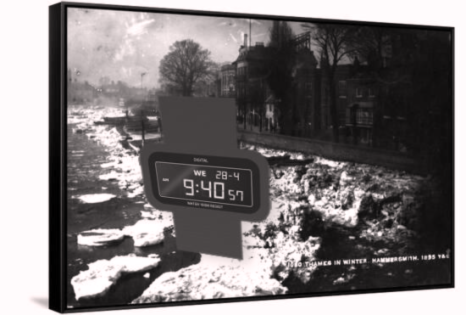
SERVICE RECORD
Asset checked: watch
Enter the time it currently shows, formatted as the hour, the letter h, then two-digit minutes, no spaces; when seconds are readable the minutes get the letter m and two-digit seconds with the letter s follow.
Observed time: 9h40m57s
